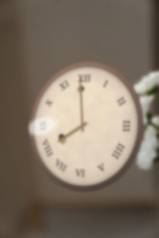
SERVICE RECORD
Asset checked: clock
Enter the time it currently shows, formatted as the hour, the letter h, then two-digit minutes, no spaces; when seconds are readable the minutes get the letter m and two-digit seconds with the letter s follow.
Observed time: 7h59
